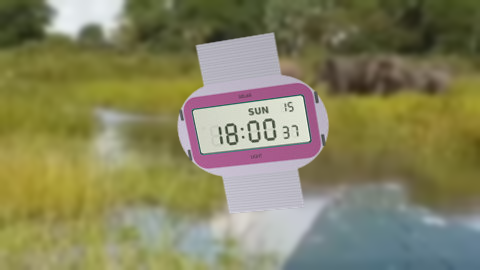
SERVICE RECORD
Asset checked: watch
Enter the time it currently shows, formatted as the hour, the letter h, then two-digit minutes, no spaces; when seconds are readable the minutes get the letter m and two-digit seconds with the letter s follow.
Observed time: 18h00m37s
